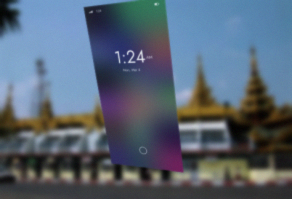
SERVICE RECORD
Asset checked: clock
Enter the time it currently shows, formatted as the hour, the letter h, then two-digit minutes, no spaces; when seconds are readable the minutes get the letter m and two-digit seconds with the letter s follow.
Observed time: 1h24
